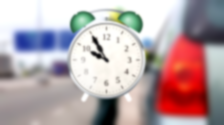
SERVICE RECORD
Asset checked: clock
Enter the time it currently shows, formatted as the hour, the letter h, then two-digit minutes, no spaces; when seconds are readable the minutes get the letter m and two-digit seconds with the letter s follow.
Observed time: 9h55
